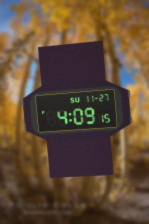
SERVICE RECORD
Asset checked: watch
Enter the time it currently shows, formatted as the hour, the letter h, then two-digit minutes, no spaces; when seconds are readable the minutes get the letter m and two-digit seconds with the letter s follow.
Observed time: 4h09
